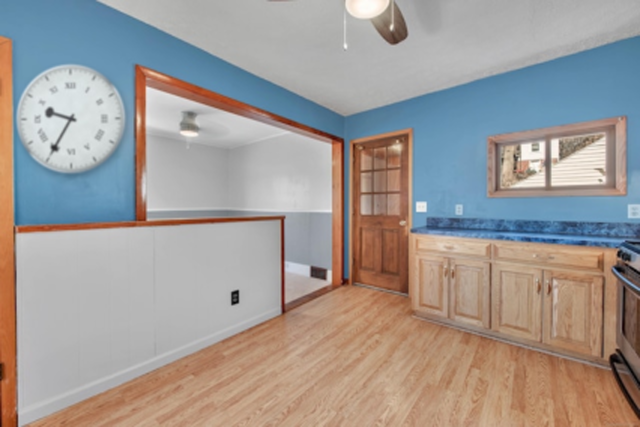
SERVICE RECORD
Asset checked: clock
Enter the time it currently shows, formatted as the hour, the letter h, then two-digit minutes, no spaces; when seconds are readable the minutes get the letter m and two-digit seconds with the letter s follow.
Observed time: 9h35
